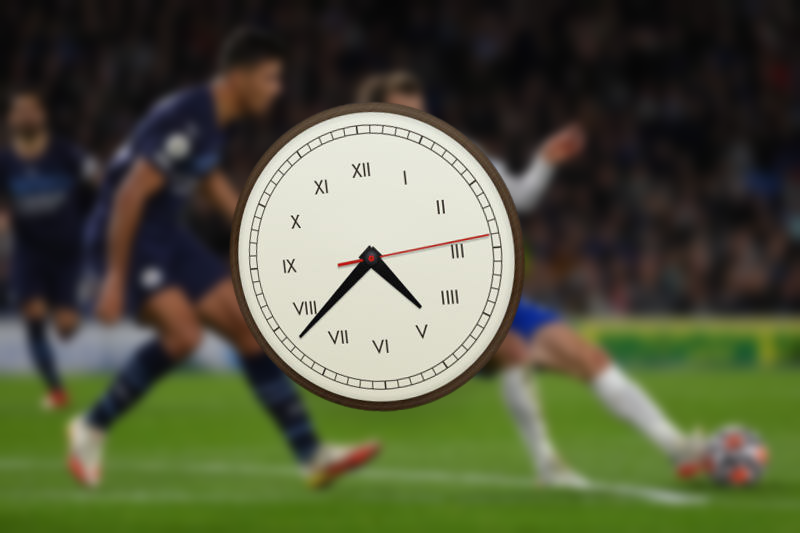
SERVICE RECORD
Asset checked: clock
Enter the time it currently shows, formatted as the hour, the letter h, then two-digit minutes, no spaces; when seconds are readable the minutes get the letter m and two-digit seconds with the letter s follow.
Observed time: 4h38m14s
